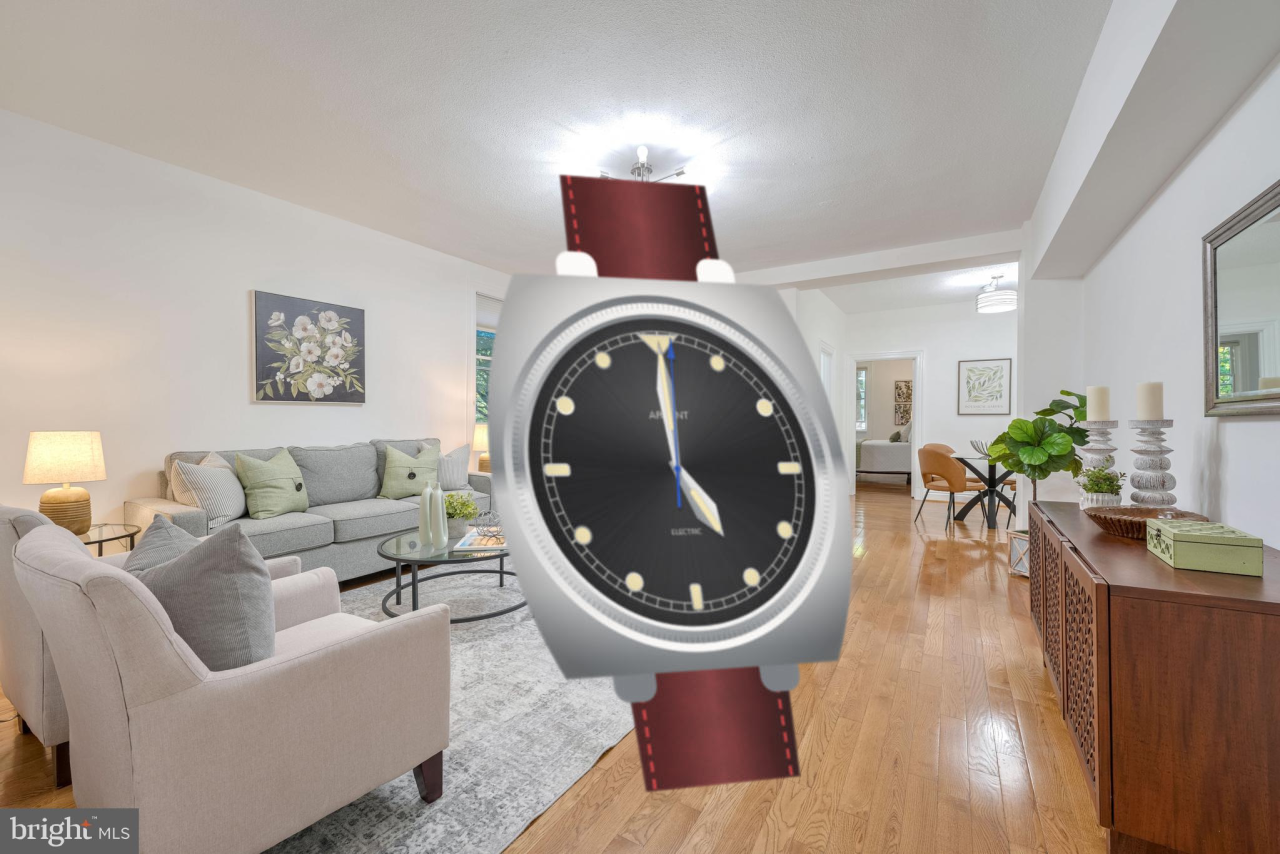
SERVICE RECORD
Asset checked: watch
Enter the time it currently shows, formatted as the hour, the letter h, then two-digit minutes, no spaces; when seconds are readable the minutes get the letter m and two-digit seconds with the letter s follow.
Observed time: 5h00m01s
